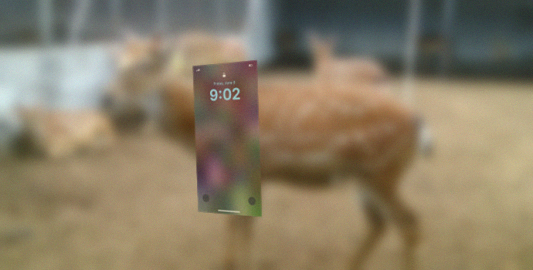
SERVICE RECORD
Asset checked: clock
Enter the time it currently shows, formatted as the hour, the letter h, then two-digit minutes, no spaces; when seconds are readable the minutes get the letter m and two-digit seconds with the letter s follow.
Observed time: 9h02
